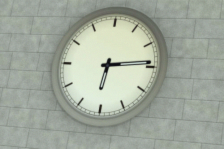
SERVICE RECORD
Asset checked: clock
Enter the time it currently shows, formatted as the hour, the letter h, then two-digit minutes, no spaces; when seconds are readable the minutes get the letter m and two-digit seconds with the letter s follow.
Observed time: 6h14
